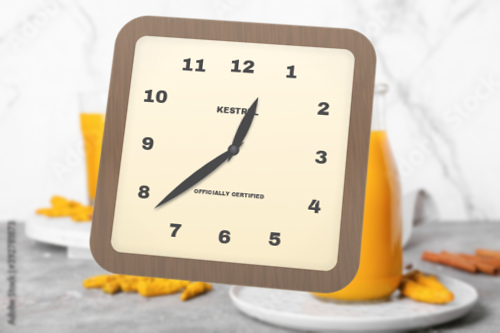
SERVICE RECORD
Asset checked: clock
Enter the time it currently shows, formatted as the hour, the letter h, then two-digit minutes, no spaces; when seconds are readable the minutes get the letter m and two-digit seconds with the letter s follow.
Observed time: 12h38
